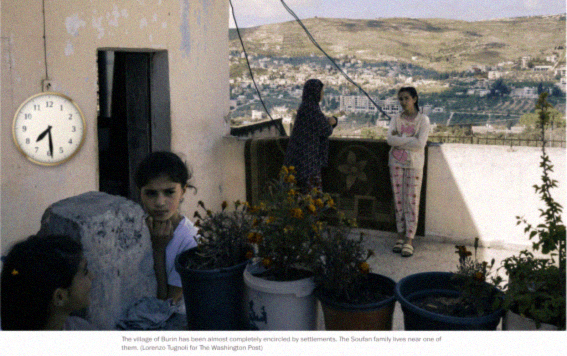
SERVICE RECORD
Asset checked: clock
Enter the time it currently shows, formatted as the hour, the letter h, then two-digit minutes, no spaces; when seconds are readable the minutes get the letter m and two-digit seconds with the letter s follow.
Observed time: 7h29
